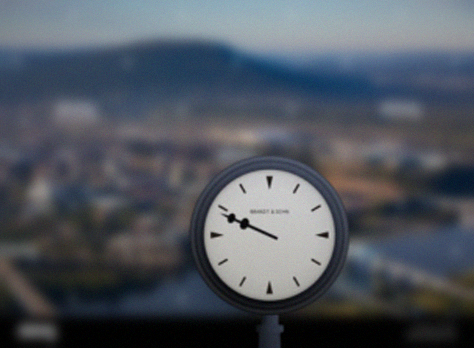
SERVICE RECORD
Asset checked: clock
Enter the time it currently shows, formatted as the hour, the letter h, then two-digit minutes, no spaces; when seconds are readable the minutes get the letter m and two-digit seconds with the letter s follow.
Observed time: 9h49
